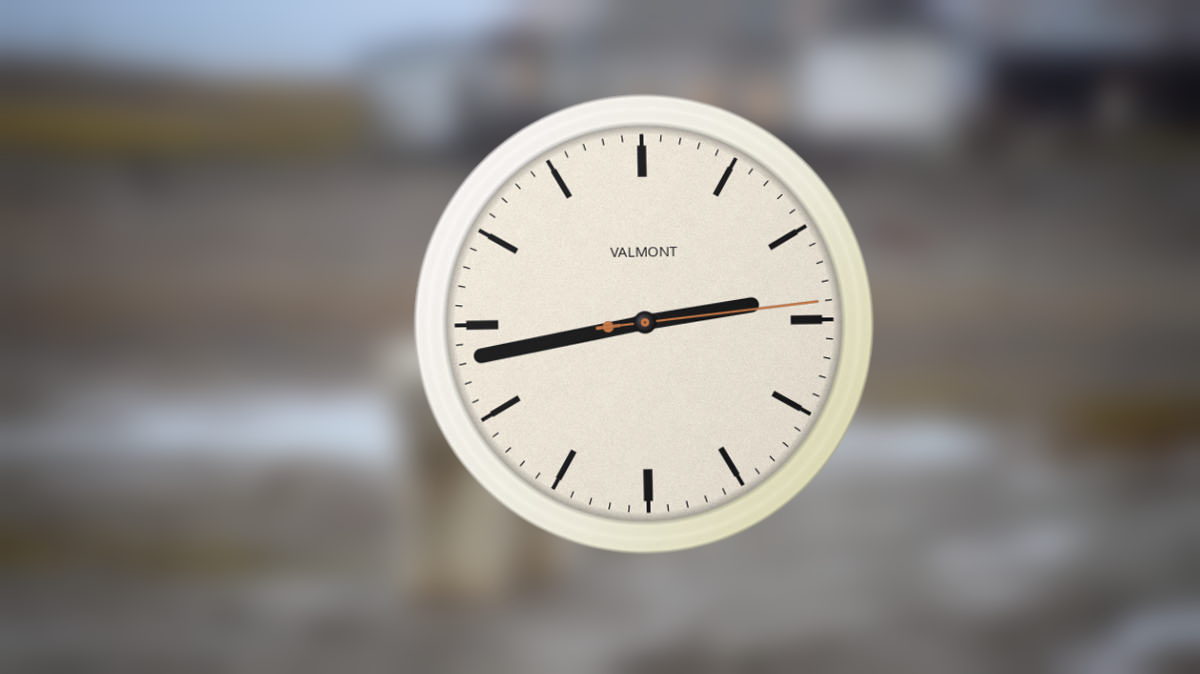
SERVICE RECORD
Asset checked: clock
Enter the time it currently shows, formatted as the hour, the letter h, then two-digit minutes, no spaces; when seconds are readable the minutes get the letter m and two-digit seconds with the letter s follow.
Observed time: 2h43m14s
